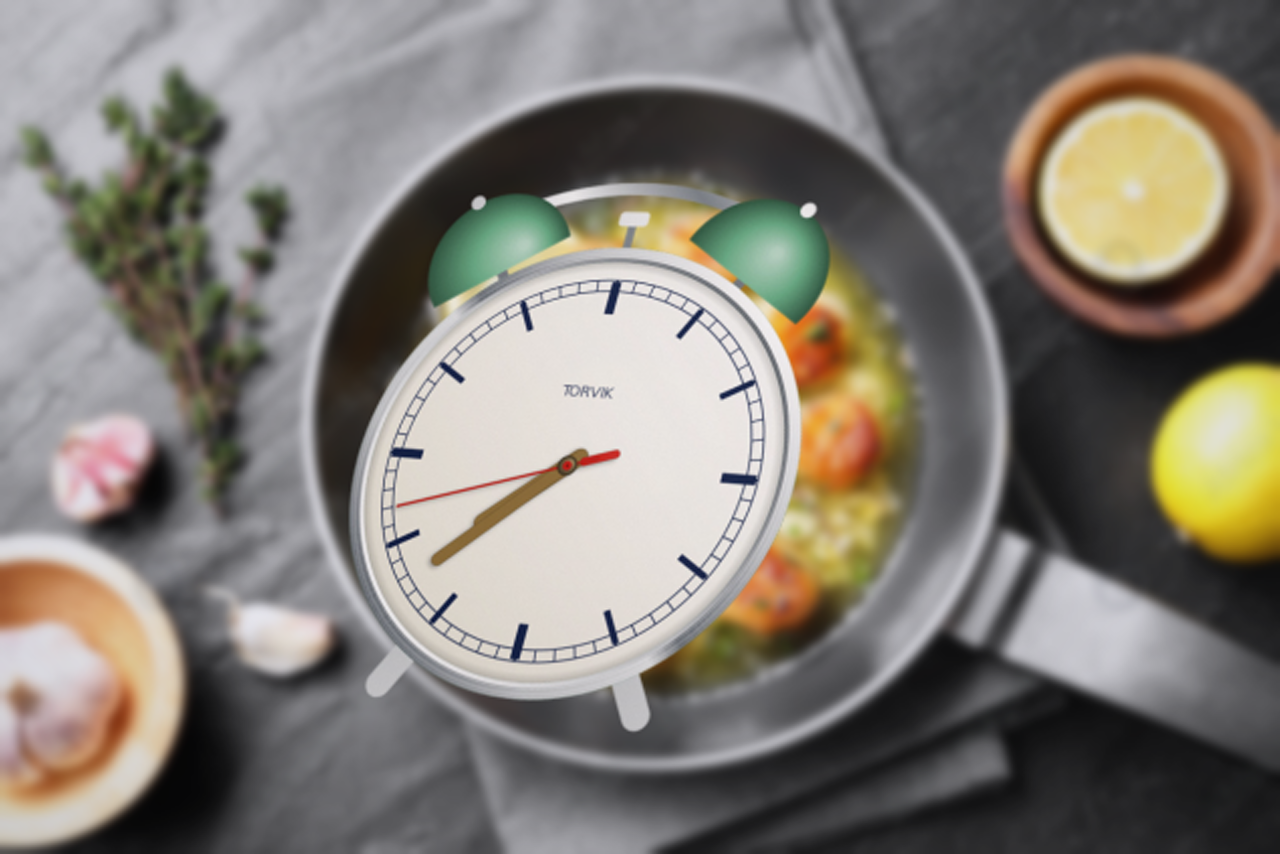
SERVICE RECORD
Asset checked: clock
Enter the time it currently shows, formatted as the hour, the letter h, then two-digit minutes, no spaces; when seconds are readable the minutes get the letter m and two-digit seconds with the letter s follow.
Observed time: 7h37m42s
